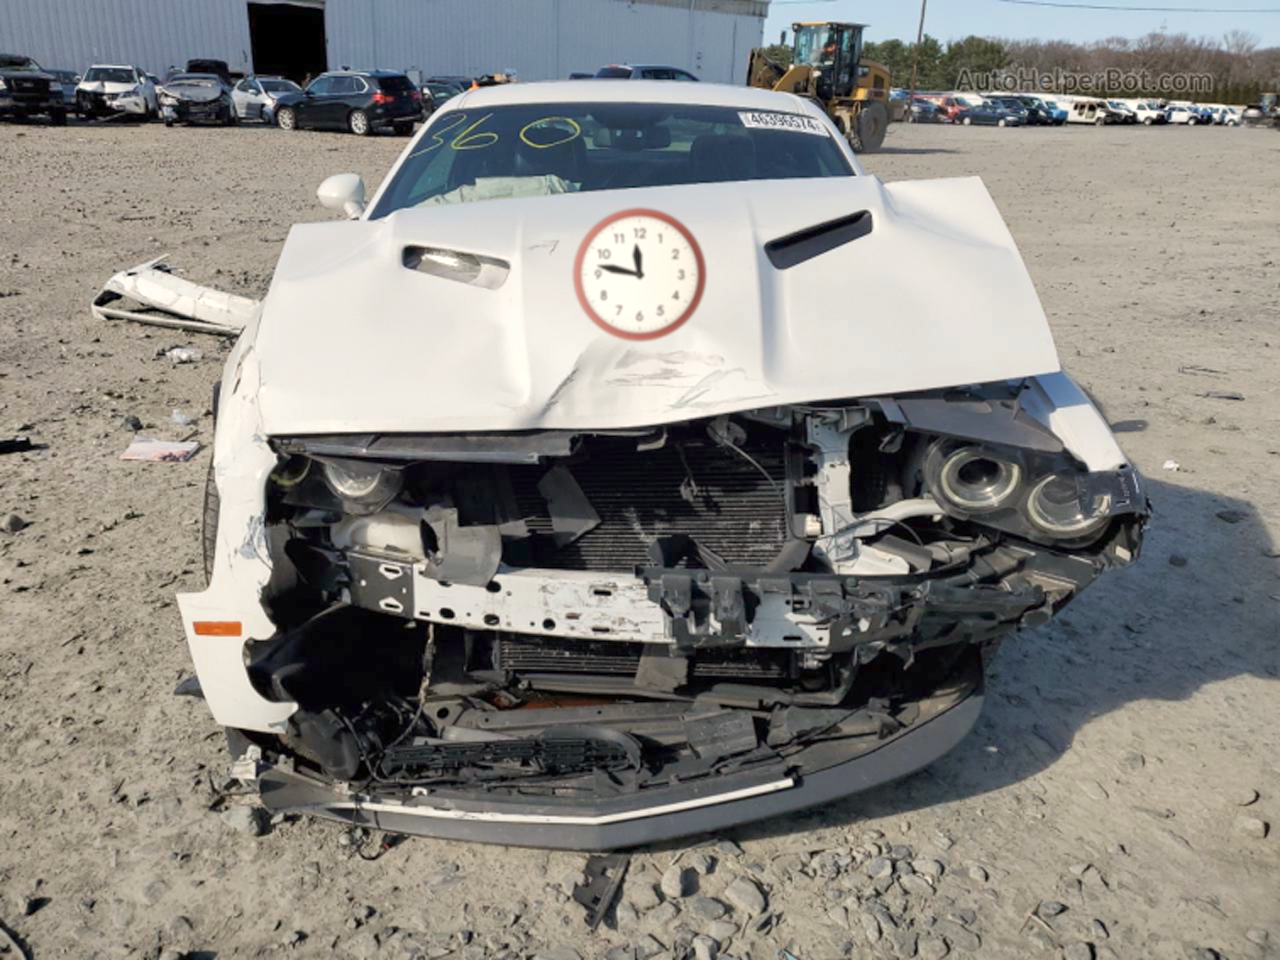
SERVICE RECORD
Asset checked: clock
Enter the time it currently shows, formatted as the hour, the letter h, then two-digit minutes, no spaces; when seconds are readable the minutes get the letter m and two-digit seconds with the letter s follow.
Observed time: 11h47
